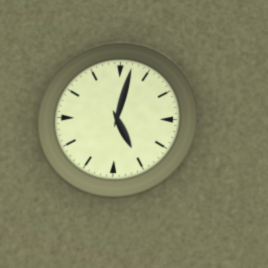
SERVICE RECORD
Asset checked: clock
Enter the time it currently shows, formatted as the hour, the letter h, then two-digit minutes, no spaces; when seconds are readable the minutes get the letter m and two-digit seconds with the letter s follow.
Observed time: 5h02
